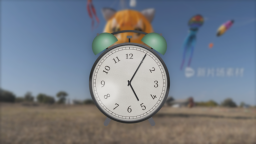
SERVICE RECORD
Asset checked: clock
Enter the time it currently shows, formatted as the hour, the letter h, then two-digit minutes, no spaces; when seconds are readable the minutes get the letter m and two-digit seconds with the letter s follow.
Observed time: 5h05
